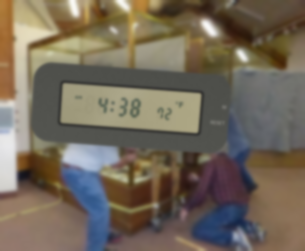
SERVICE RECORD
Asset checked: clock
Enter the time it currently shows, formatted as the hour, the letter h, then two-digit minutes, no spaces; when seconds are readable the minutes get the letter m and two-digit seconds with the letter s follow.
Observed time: 4h38
